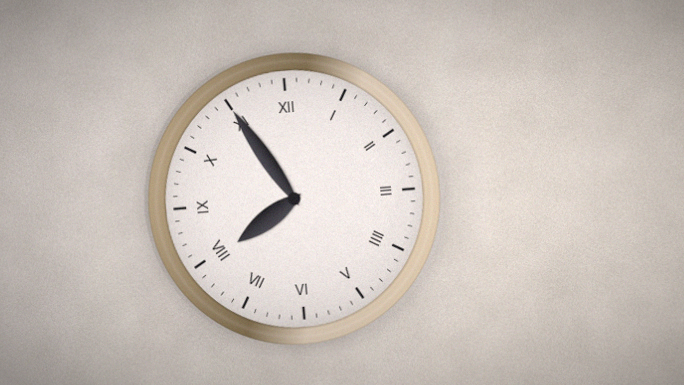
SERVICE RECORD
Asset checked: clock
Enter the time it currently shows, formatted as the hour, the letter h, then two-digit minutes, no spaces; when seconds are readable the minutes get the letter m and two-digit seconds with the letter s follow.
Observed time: 7h55
